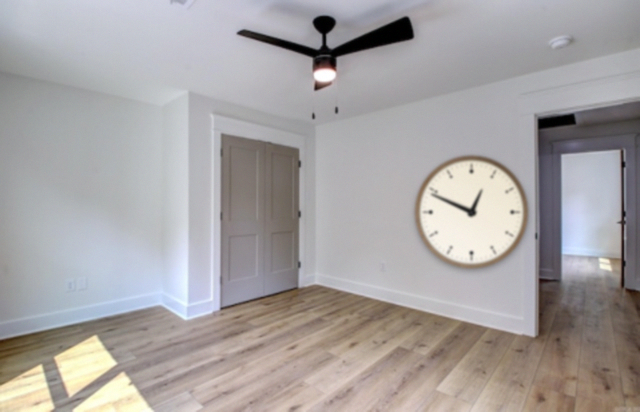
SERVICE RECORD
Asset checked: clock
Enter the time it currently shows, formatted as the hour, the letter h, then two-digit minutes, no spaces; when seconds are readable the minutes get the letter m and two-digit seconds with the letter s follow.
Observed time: 12h49
